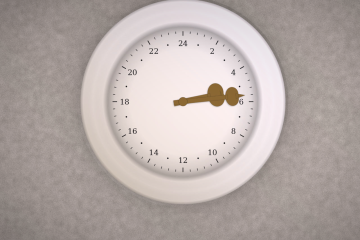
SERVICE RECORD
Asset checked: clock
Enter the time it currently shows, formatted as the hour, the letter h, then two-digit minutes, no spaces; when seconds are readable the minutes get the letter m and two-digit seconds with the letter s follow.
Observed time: 5h14
